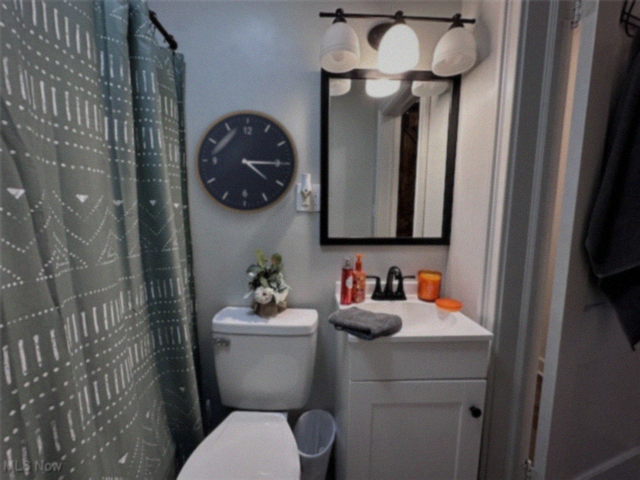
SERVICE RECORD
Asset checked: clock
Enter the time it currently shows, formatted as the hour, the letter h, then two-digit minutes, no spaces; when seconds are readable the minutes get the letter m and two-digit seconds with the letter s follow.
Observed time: 4h15
